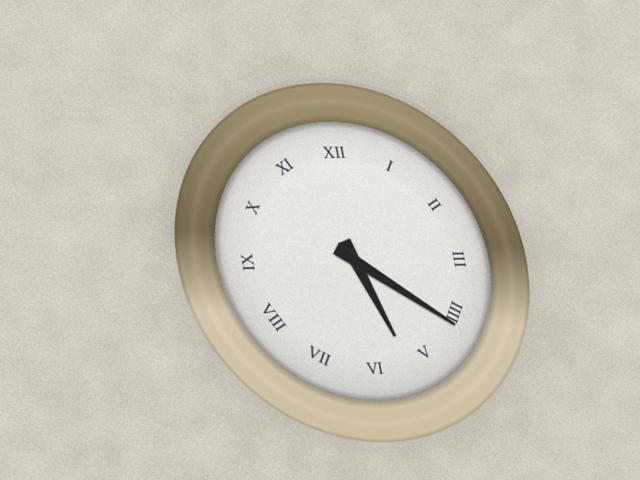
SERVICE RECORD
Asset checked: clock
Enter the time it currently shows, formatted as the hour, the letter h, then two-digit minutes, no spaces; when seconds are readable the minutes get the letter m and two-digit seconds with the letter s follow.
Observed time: 5h21
